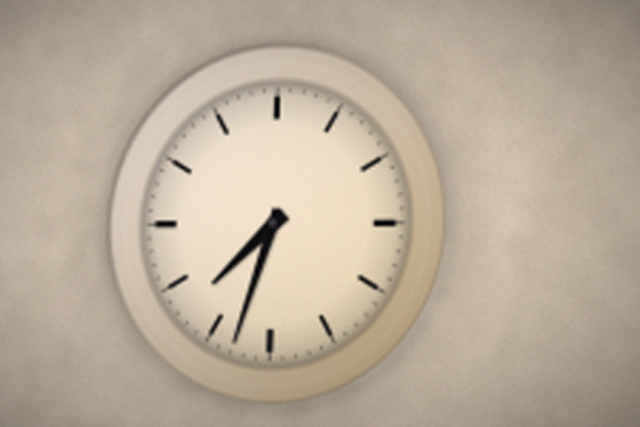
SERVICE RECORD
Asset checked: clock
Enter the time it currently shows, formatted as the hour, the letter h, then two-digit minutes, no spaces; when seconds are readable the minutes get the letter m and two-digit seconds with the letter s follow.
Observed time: 7h33
